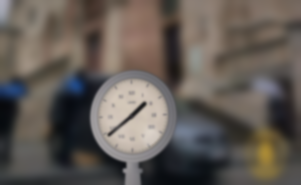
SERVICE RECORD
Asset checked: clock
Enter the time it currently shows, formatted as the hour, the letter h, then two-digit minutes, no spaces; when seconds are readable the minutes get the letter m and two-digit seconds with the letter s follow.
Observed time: 1h39
